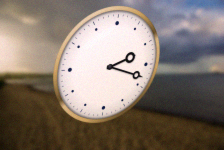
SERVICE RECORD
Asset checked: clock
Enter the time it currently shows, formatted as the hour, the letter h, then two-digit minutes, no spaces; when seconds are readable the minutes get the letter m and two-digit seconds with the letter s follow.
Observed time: 2h18
